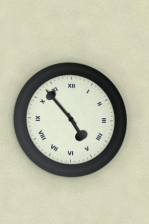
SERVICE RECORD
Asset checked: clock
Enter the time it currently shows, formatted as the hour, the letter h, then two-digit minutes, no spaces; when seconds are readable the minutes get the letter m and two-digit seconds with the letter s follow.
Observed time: 4h53
